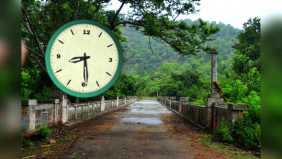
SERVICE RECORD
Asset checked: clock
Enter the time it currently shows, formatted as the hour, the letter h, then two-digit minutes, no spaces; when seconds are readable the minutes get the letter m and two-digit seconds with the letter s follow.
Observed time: 8h29
